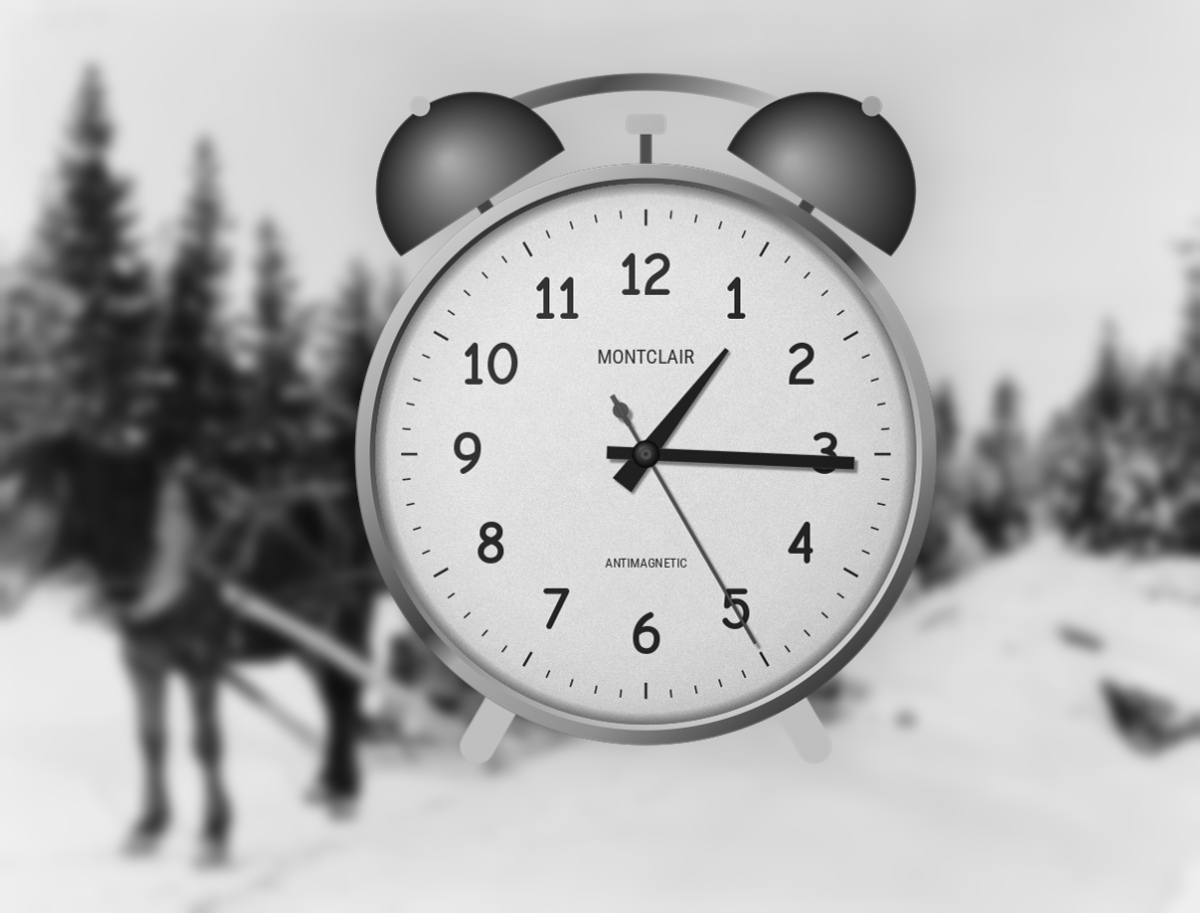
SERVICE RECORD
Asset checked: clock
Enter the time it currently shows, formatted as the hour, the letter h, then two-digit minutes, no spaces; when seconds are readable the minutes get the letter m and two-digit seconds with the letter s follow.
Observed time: 1h15m25s
